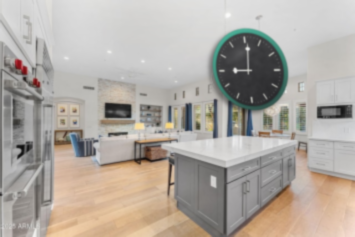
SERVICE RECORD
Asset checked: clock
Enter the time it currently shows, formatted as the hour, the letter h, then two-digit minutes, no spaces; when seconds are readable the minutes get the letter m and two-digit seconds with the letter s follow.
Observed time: 9h01
